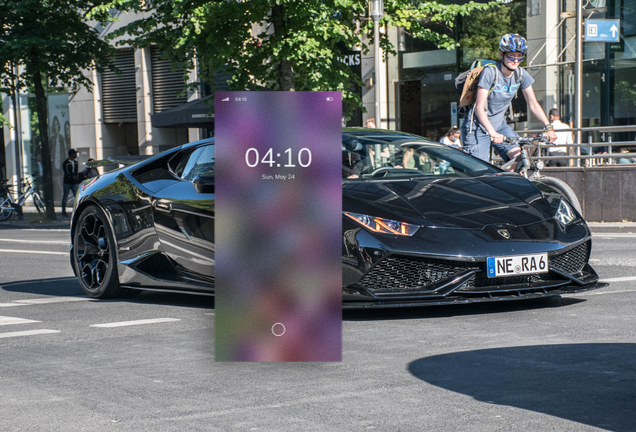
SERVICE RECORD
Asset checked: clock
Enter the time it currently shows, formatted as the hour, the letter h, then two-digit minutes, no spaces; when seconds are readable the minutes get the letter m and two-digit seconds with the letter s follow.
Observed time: 4h10
